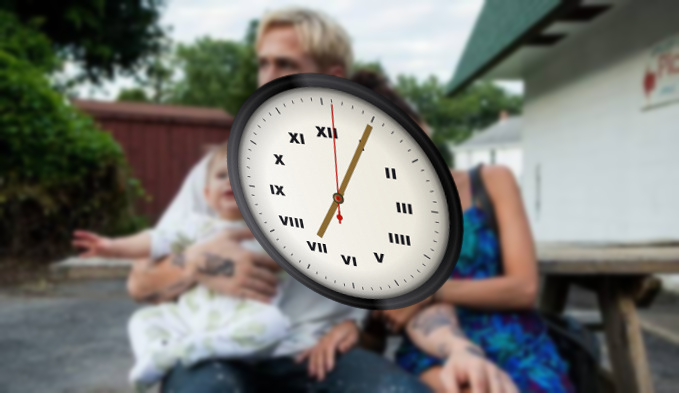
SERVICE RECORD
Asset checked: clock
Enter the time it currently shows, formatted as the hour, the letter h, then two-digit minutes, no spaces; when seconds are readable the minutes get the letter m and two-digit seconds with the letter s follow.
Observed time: 7h05m01s
